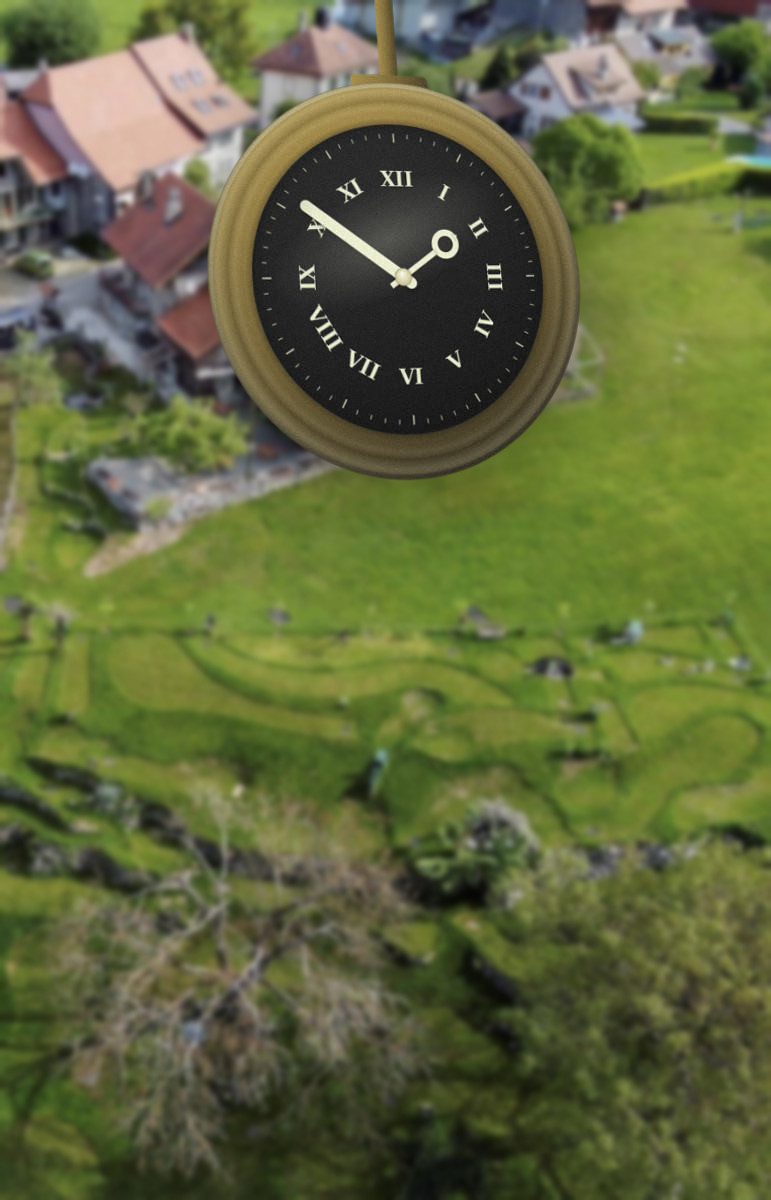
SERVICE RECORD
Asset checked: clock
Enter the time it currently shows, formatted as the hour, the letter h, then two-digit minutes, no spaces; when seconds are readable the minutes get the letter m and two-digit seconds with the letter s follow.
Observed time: 1h51
